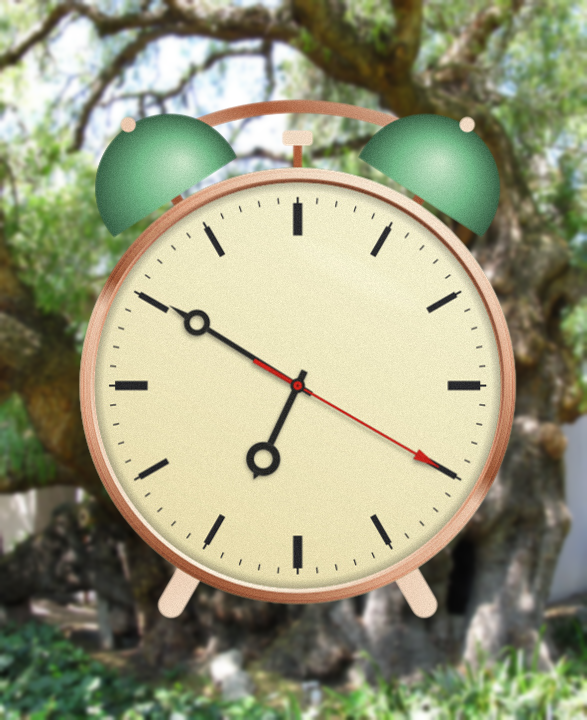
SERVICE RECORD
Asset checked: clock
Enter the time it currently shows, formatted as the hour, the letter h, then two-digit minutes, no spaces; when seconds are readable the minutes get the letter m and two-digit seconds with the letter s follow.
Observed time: 6h50m20s
